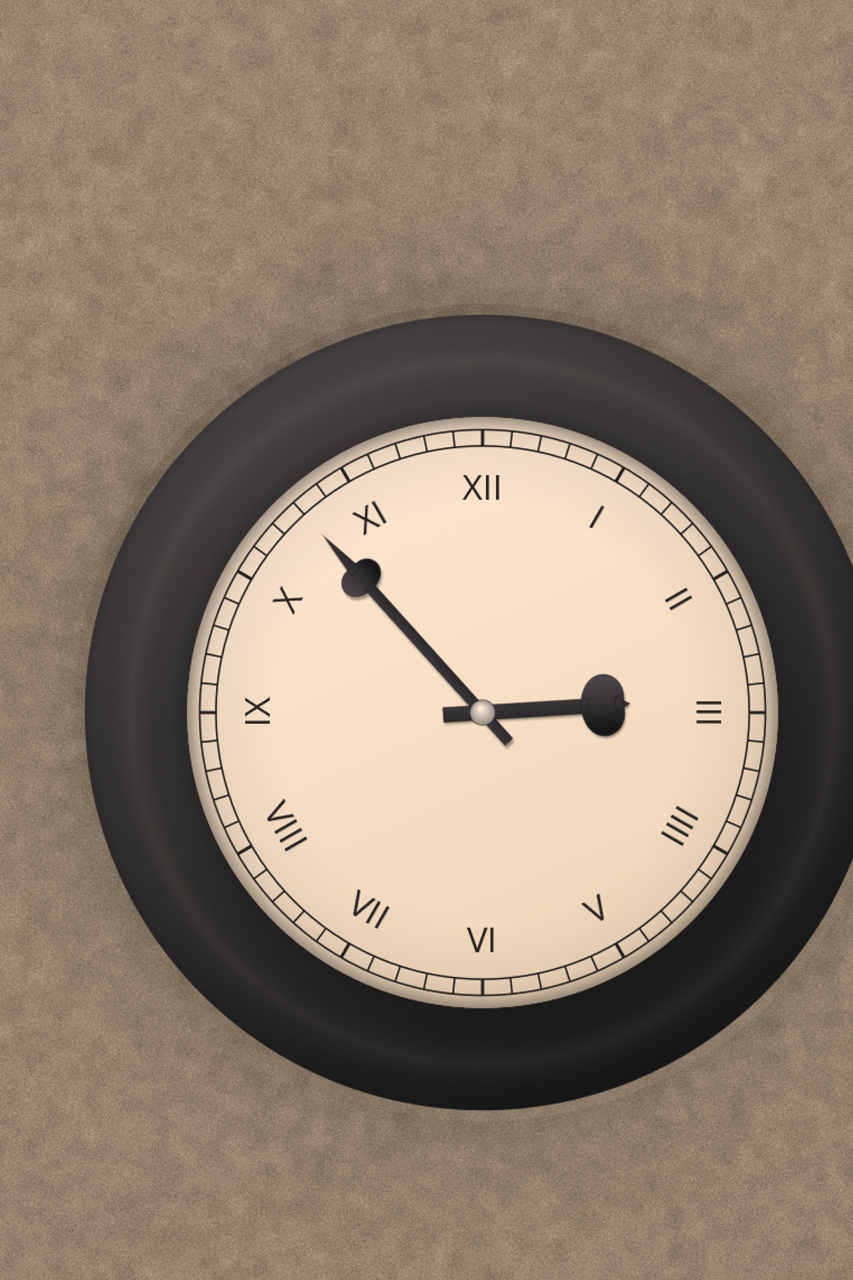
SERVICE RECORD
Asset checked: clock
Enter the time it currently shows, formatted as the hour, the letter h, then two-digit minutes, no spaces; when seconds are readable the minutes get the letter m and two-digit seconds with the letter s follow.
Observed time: 2h53
